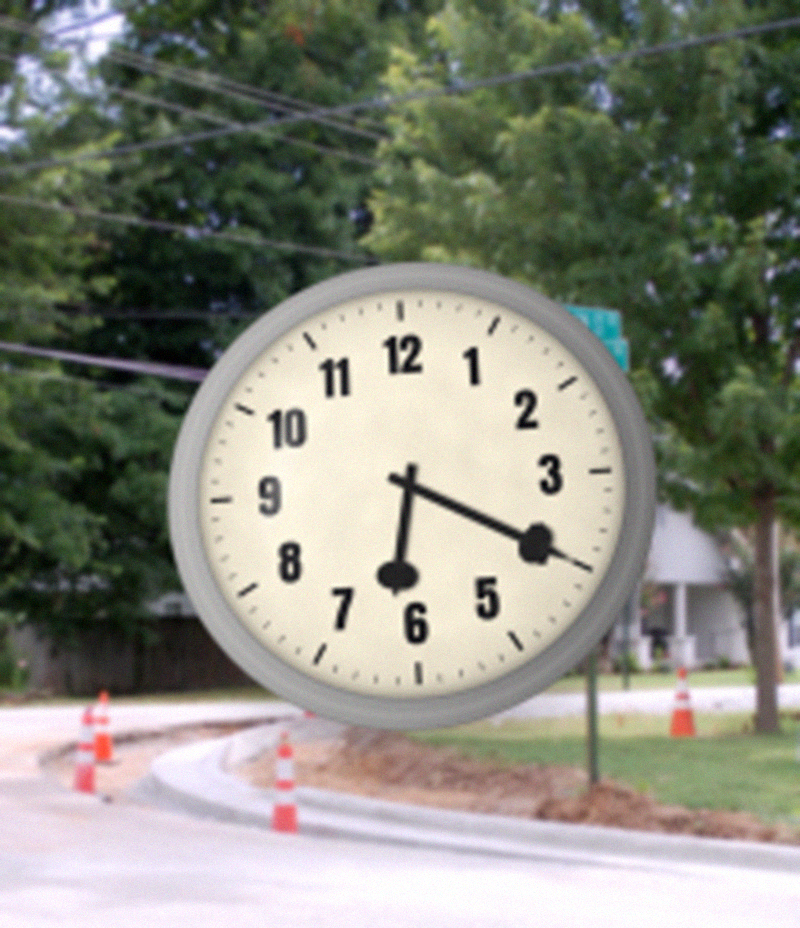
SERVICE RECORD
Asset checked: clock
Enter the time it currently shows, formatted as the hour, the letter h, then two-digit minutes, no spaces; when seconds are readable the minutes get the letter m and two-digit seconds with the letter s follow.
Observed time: 6h20
